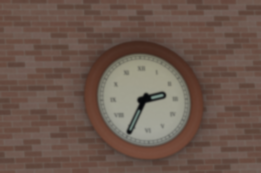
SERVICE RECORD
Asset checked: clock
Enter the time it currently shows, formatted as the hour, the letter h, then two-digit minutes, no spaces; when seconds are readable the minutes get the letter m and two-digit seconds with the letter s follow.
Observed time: 2h35
